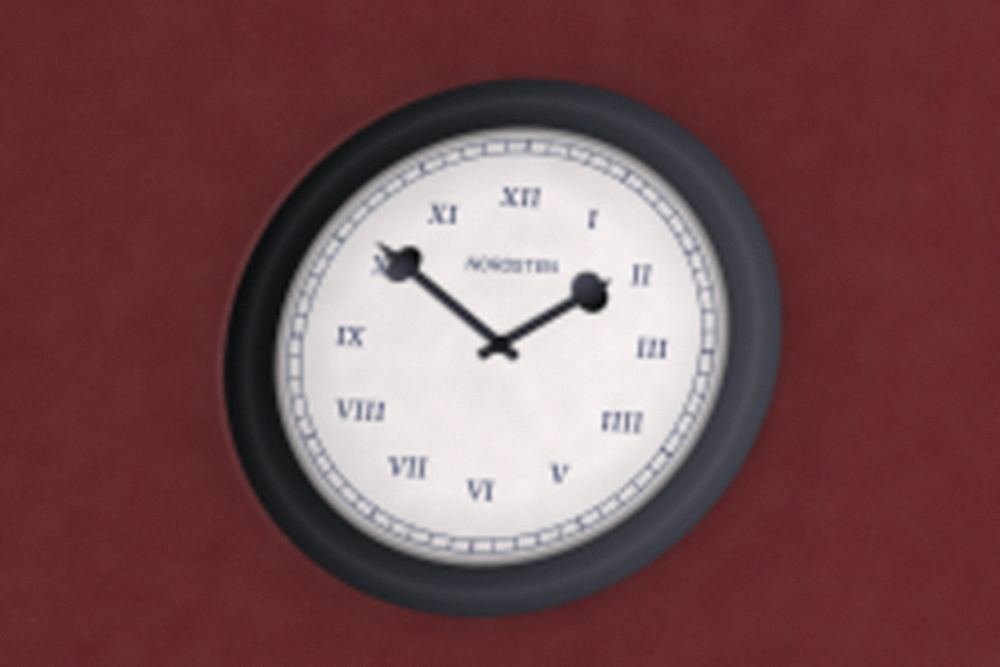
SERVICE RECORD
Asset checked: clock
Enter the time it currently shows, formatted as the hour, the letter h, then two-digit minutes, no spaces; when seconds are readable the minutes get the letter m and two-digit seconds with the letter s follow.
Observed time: 1h51
